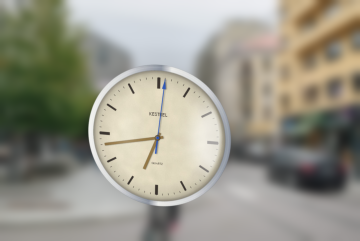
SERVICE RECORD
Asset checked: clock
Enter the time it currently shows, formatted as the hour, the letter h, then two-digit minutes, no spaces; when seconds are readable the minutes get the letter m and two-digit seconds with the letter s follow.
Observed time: 6h43m01s
